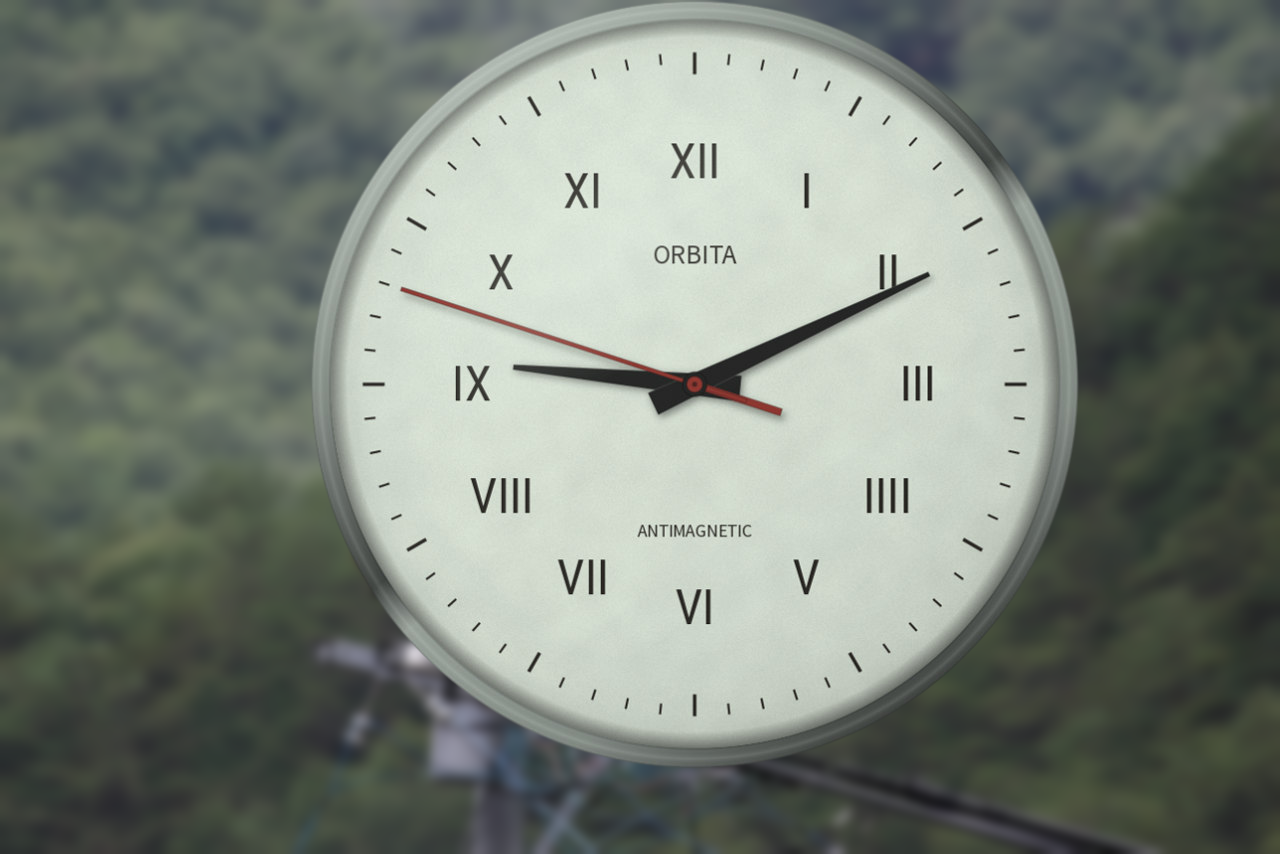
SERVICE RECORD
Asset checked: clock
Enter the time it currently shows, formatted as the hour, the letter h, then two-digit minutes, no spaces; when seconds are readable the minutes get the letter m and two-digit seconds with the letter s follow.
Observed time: 9h10m48s
